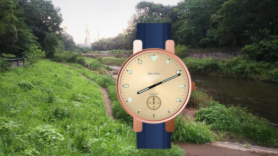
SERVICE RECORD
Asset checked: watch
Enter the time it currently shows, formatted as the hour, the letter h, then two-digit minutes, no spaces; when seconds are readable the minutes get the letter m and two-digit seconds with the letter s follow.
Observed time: 8h11
